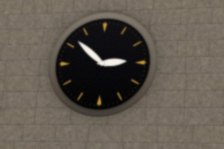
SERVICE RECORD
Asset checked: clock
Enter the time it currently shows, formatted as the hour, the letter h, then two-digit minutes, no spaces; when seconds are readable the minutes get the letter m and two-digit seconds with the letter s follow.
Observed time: 2h52
